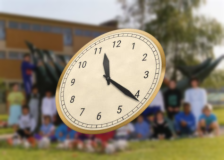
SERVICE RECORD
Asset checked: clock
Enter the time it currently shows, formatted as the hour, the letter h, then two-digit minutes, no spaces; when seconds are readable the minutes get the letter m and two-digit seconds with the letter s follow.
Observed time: 11h21
